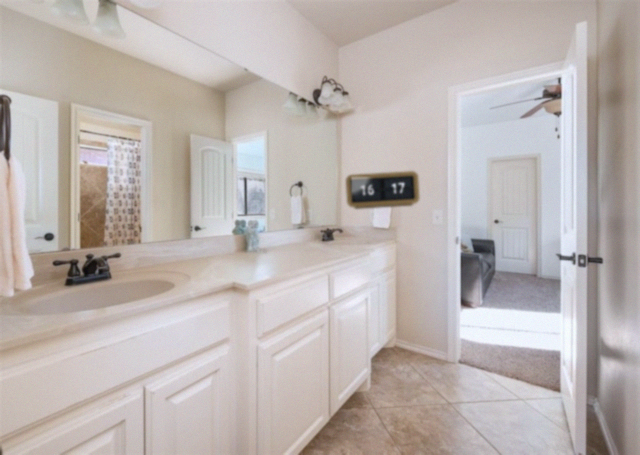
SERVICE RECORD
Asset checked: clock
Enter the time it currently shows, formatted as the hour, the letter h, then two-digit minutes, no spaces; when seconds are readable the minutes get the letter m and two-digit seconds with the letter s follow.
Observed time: 16h17
